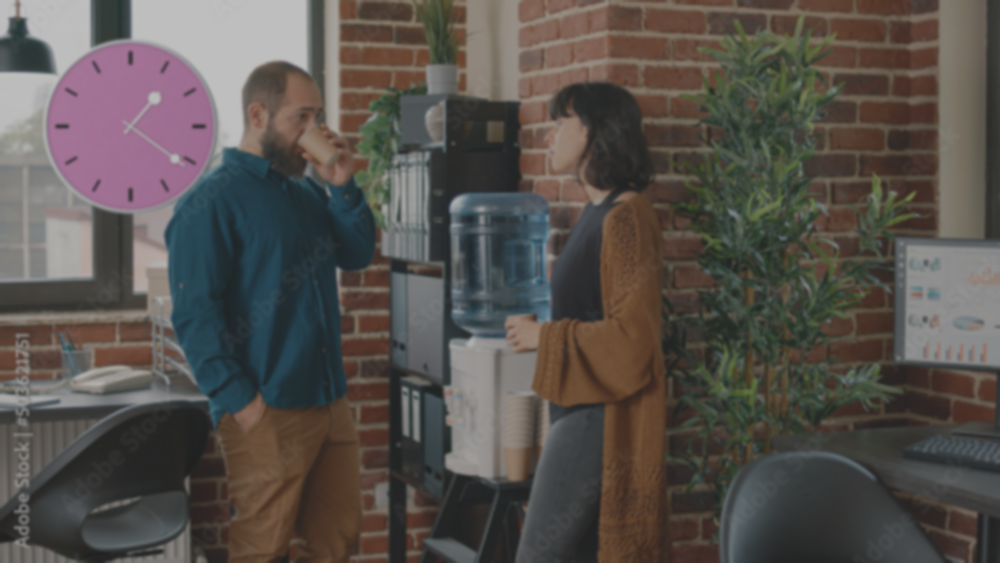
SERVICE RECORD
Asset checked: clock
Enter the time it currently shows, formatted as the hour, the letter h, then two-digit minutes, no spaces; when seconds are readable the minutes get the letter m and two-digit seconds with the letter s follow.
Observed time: 1h21
